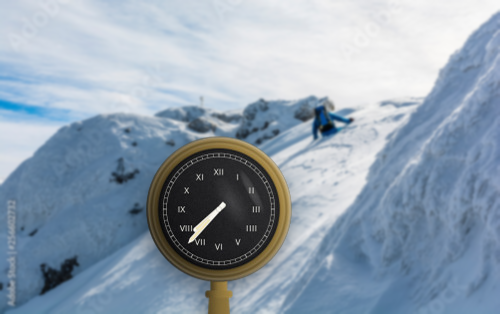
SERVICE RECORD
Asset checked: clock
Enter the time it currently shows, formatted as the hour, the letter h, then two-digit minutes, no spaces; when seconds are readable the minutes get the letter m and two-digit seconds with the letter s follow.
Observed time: 7h37
